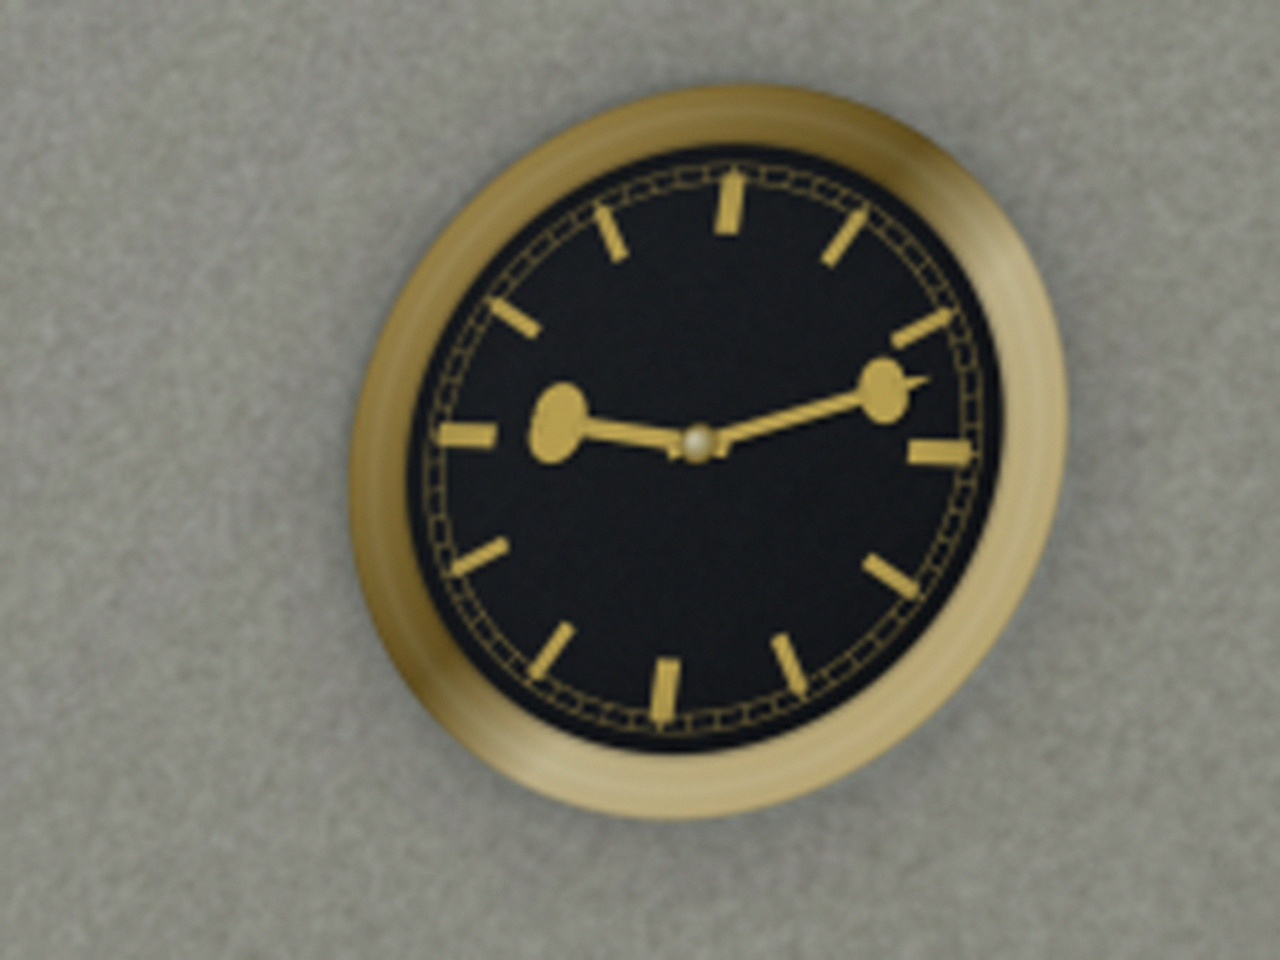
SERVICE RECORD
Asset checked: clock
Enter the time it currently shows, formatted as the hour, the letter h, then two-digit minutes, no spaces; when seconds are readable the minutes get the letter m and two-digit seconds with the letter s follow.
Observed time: 9h12
